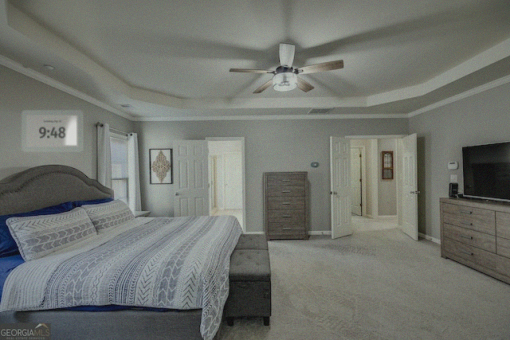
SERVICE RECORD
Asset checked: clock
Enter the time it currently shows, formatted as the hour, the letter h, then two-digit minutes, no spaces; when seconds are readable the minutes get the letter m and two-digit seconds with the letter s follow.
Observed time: 9h48
